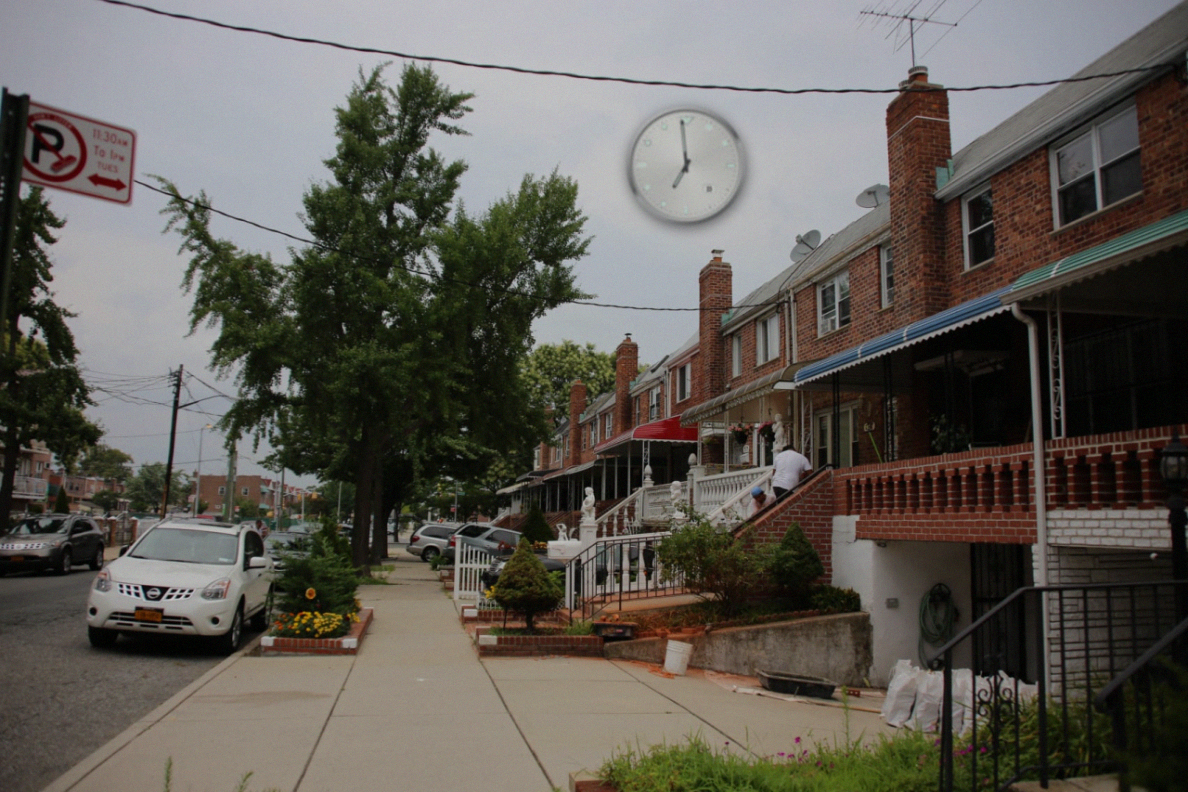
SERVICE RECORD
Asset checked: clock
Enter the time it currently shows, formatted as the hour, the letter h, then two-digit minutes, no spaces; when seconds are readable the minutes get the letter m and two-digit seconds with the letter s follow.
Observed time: 6h59
